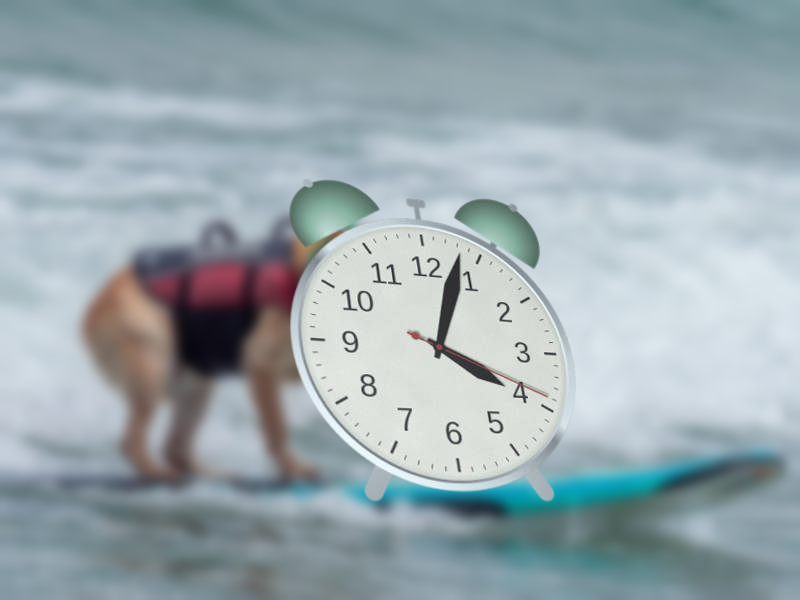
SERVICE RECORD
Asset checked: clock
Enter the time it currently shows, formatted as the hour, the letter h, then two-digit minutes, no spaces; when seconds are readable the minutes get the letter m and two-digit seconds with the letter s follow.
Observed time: 4h03m19s
